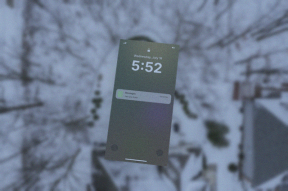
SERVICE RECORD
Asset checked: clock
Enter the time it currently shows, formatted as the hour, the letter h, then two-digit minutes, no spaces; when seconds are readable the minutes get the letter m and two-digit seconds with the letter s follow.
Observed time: 5h52
